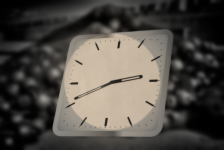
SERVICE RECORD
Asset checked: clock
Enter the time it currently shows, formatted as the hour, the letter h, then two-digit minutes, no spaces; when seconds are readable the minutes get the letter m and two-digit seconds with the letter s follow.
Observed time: 2h41
